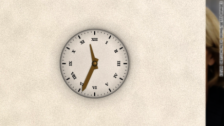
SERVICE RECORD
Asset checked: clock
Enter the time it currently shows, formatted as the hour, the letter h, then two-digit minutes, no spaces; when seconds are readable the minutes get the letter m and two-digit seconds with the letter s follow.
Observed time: 11h34
